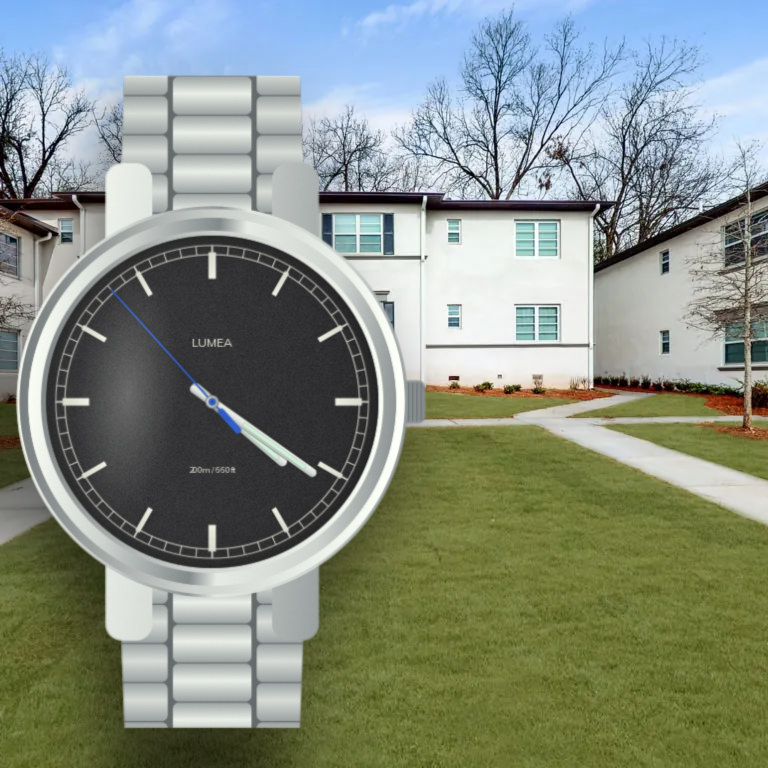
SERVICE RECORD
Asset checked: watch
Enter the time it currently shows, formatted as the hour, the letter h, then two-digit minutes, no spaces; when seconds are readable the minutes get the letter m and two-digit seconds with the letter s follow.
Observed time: 4h20m53s
